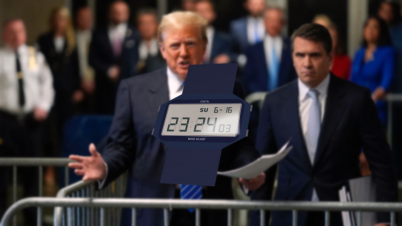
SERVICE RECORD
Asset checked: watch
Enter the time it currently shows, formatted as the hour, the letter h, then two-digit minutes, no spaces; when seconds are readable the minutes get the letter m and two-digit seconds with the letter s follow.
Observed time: 23h24m03s
